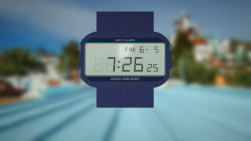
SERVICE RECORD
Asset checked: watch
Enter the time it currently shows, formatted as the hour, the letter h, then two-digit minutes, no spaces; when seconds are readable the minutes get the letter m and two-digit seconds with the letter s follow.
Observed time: 7h26m25s
